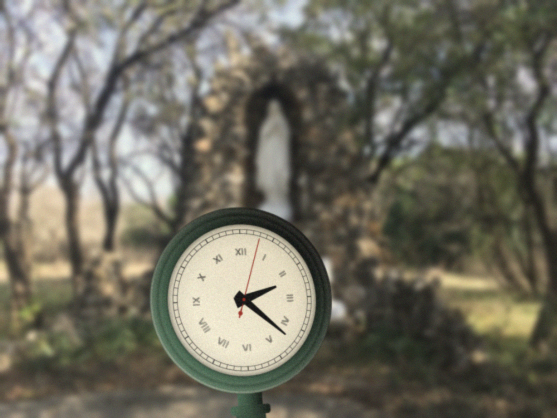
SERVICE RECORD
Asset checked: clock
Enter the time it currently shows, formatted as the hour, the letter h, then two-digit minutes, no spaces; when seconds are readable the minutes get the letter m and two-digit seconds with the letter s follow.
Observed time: 2h22m03s
